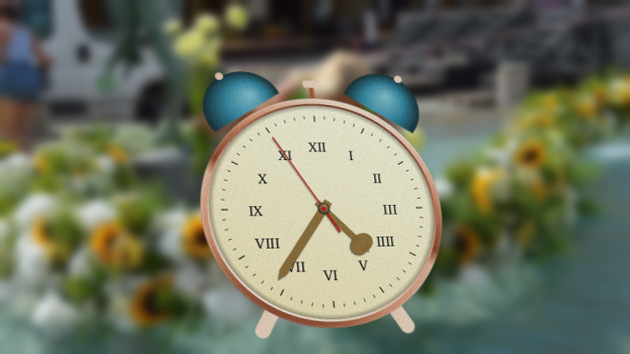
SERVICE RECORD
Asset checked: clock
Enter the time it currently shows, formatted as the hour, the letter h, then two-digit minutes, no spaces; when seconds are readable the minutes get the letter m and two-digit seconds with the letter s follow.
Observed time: 4h35m55s
